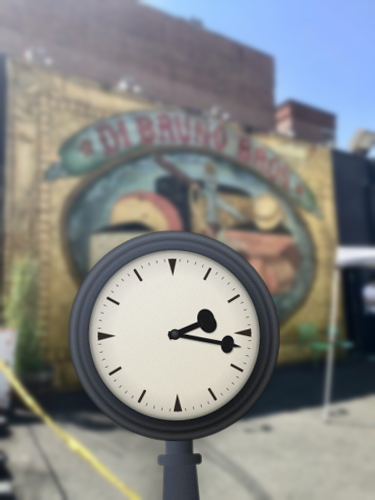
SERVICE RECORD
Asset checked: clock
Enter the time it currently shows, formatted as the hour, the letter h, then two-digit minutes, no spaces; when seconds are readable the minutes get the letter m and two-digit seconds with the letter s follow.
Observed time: 2h17
